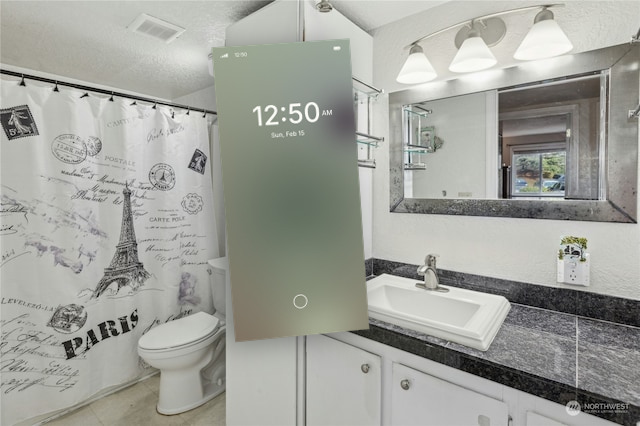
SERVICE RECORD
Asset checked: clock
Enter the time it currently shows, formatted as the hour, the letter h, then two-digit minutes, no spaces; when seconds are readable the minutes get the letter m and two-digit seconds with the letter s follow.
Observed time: 12h50
